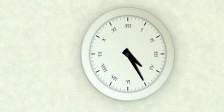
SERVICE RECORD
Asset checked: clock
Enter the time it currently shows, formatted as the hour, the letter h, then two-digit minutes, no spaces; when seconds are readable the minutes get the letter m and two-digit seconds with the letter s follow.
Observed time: 4h25
